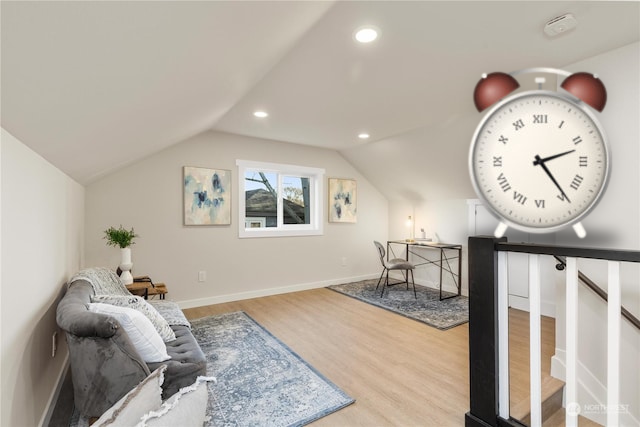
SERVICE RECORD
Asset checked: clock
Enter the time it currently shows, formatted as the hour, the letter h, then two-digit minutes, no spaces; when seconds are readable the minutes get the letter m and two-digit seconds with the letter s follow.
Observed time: 2h24
